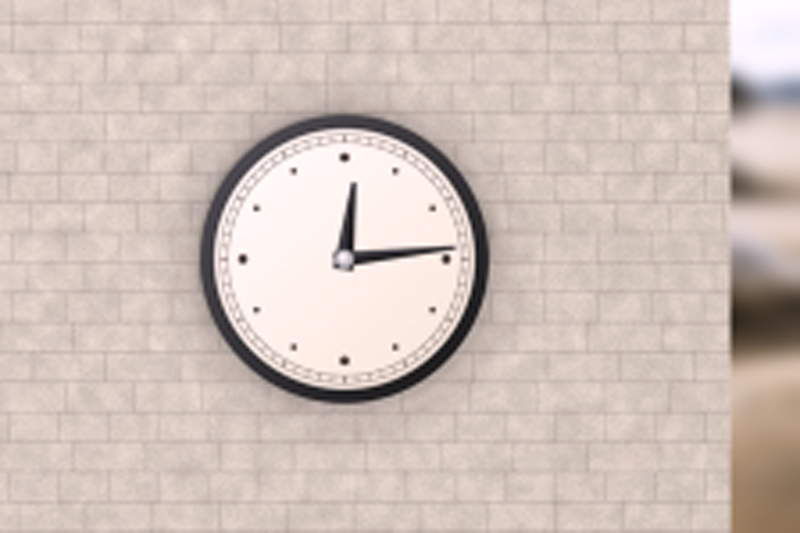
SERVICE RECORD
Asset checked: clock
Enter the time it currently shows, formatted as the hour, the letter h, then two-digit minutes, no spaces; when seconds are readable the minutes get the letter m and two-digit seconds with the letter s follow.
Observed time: 12h14
